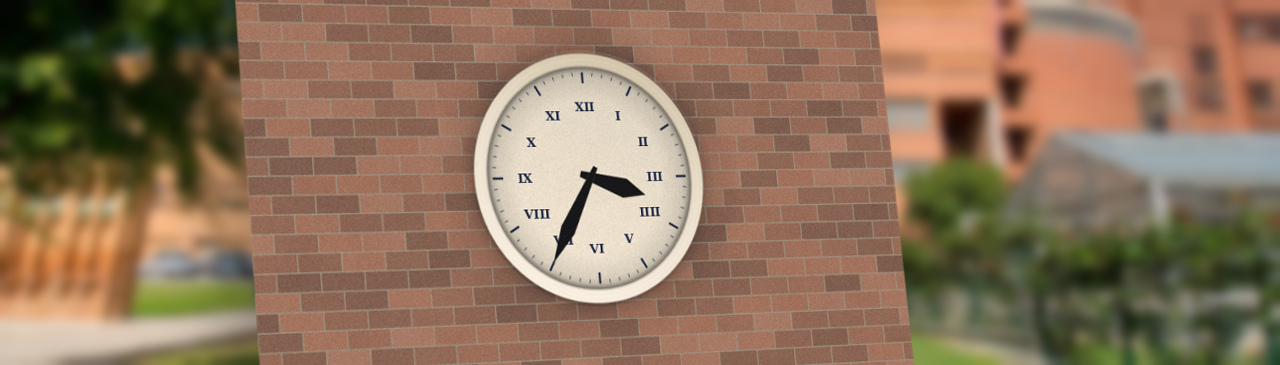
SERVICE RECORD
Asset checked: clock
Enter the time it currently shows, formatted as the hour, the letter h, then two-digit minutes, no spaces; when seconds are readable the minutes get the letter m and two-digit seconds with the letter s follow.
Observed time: 3h35
